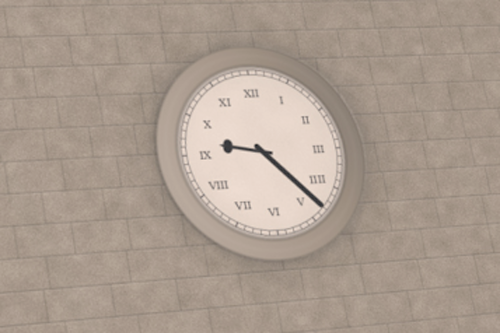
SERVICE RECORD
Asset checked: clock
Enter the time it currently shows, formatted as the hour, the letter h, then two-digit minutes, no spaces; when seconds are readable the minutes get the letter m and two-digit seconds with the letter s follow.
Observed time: 9h23
